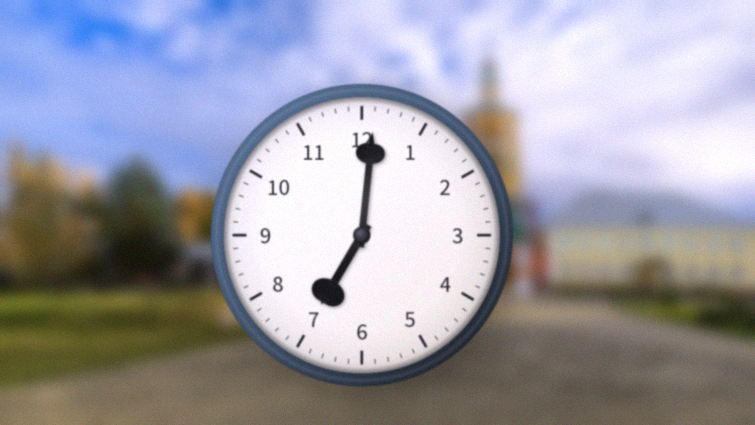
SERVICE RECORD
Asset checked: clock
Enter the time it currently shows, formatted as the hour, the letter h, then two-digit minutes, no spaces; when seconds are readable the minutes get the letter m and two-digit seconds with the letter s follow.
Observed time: 7h01
